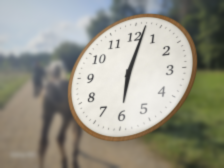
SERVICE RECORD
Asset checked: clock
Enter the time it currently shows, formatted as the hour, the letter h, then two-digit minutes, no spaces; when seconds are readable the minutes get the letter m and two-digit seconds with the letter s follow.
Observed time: 6h02
